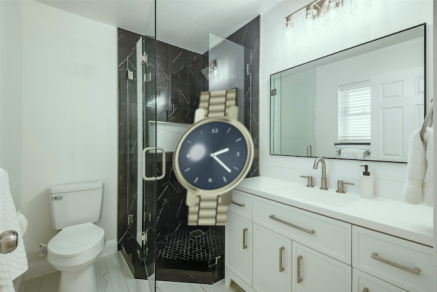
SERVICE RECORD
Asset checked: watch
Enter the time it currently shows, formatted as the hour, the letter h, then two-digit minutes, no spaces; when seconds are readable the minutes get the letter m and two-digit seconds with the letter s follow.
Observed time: 2h22
